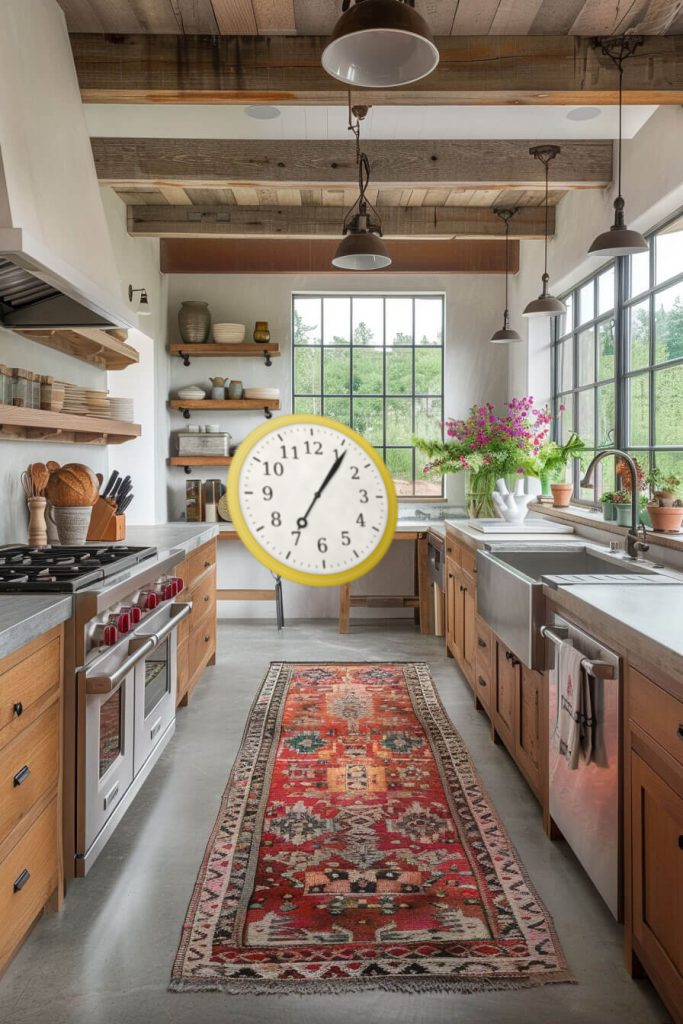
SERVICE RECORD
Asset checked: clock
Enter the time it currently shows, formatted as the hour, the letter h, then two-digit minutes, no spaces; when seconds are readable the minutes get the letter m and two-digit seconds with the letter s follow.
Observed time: 7h06
